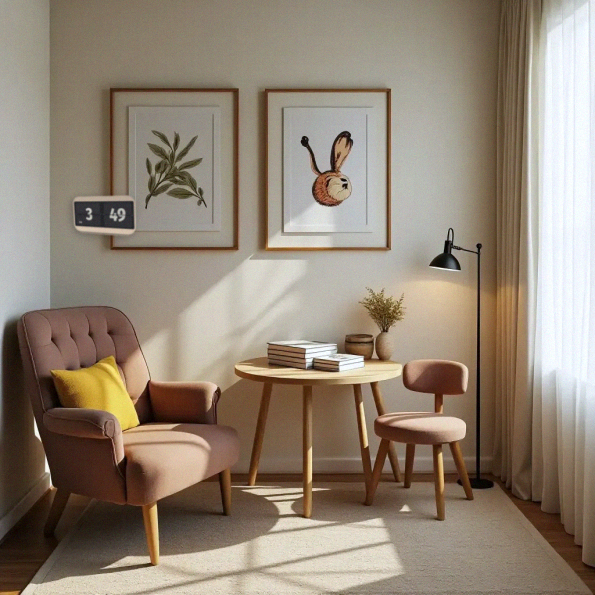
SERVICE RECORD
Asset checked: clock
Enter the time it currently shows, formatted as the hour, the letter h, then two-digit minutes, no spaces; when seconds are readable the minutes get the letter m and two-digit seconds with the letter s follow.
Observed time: 3h49
